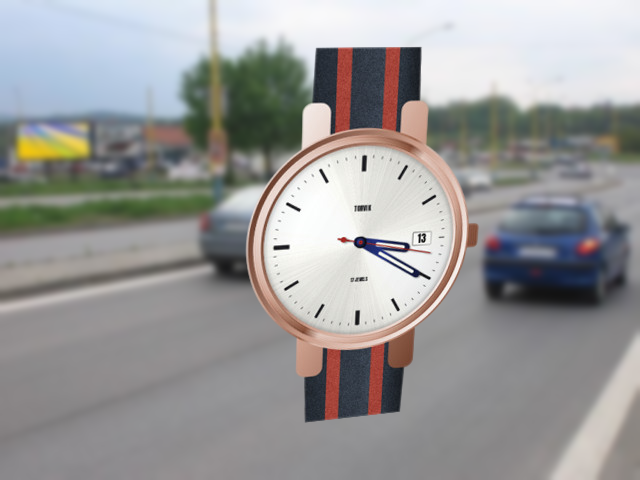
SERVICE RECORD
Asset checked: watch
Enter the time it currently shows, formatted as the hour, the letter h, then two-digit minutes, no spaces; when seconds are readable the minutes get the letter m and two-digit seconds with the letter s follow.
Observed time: 3h20m17s
